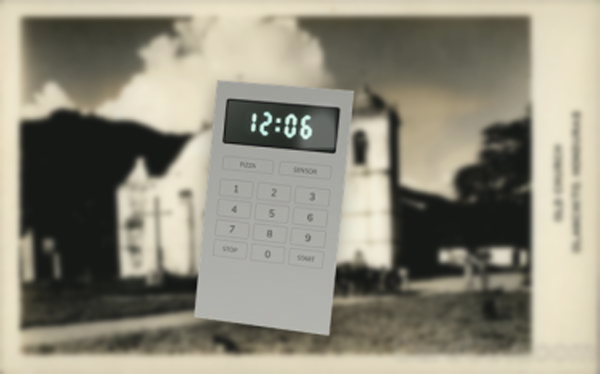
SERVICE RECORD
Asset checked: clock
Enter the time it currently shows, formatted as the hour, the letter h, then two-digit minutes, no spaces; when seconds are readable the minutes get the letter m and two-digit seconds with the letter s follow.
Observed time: 12h06
